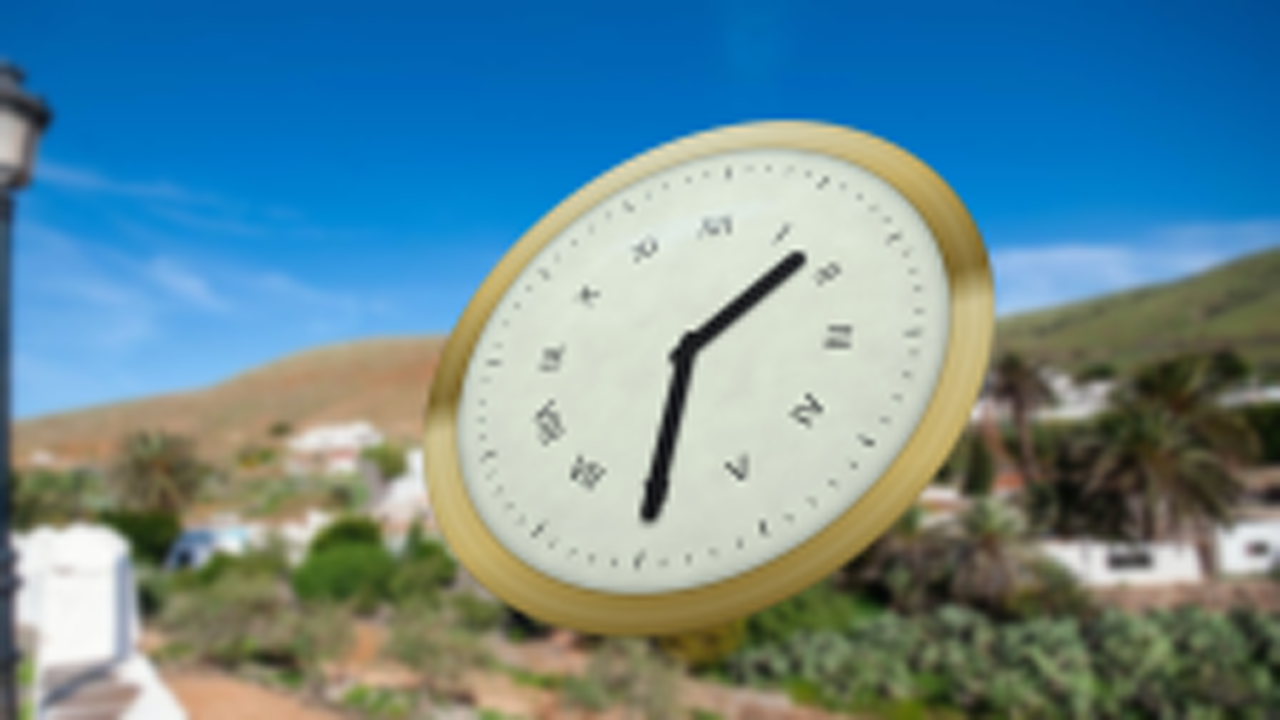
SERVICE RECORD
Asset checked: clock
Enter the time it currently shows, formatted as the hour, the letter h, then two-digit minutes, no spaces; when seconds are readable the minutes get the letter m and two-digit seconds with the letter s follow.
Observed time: 1h30
